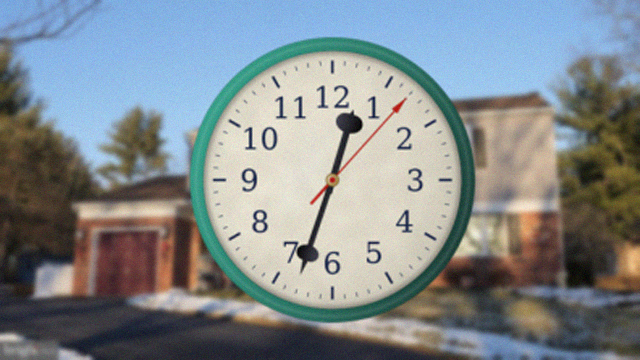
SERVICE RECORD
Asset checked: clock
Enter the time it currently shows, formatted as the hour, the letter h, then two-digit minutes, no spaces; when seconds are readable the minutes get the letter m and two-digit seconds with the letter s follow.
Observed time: 12h33m07s
